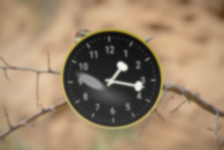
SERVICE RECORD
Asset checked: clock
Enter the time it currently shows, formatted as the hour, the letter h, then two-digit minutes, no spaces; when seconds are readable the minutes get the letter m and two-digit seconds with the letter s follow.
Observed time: 1h17
